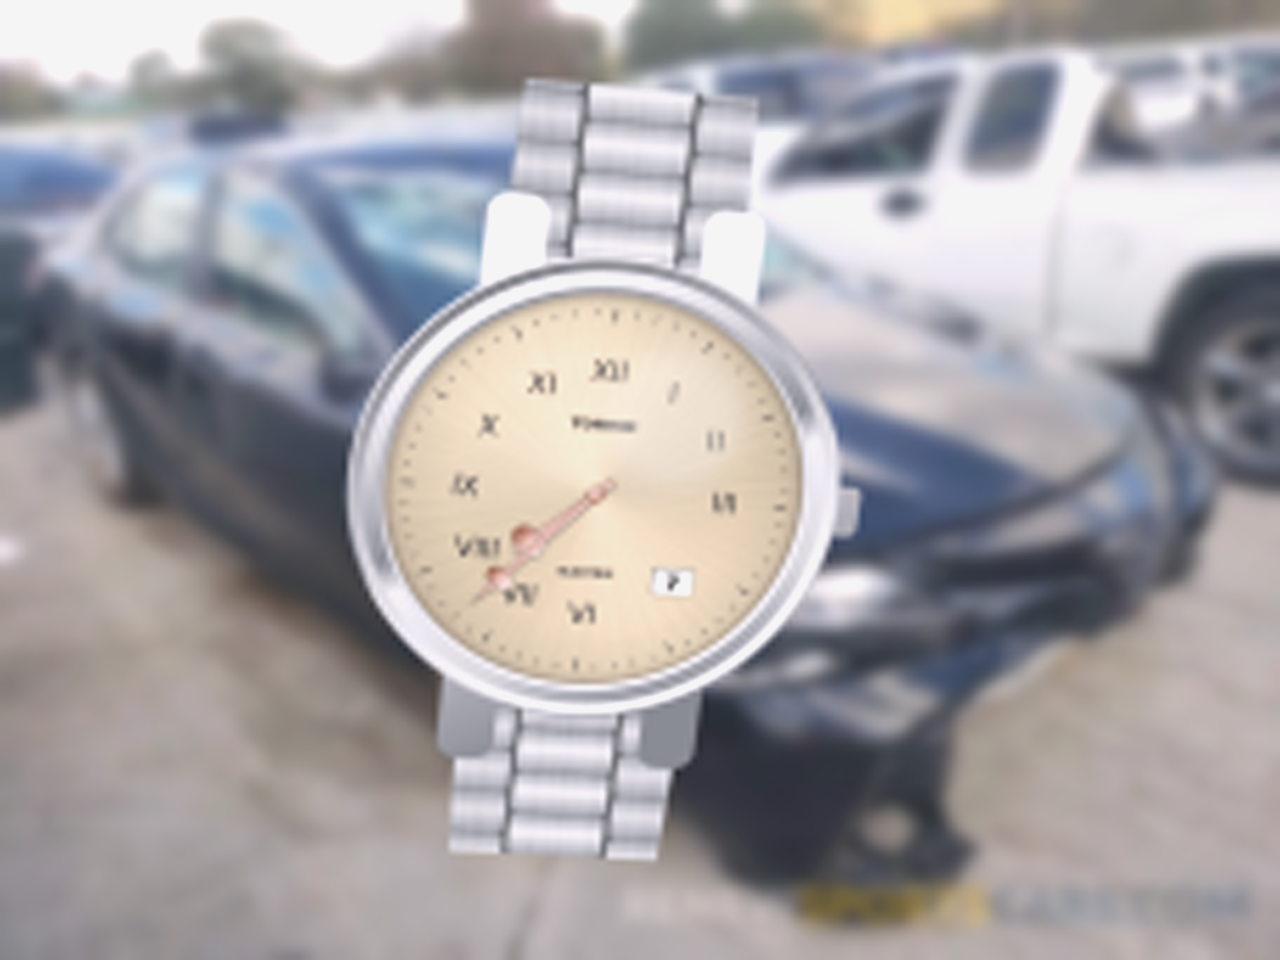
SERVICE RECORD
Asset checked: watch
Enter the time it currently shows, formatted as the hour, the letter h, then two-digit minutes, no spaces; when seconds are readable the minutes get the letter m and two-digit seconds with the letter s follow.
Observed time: 7h37
